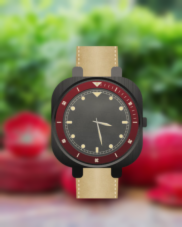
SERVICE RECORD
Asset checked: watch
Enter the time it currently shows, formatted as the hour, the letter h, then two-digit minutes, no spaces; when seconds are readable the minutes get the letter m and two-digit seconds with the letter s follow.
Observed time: 3h28
